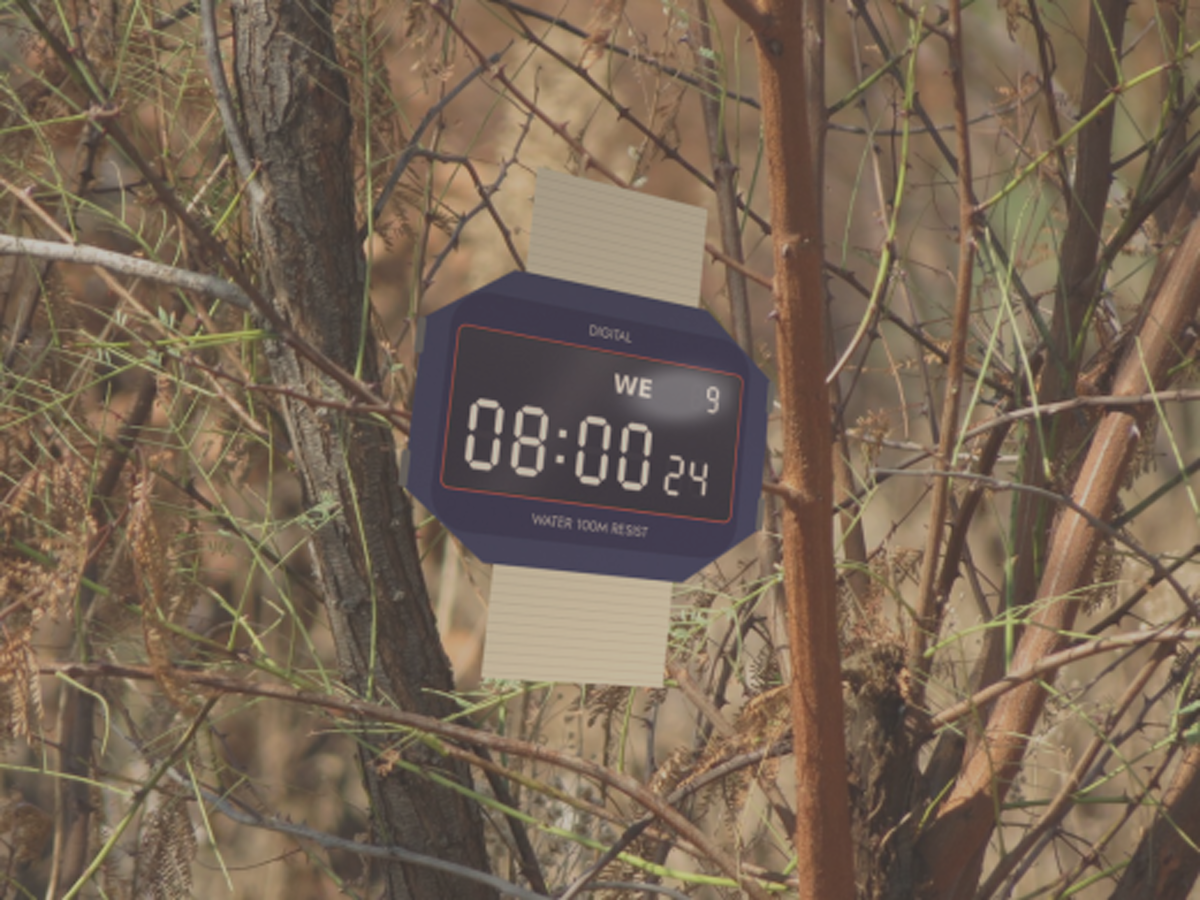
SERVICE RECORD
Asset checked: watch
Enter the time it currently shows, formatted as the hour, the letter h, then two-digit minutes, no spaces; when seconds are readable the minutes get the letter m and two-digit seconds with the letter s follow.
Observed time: 8h00m24s
